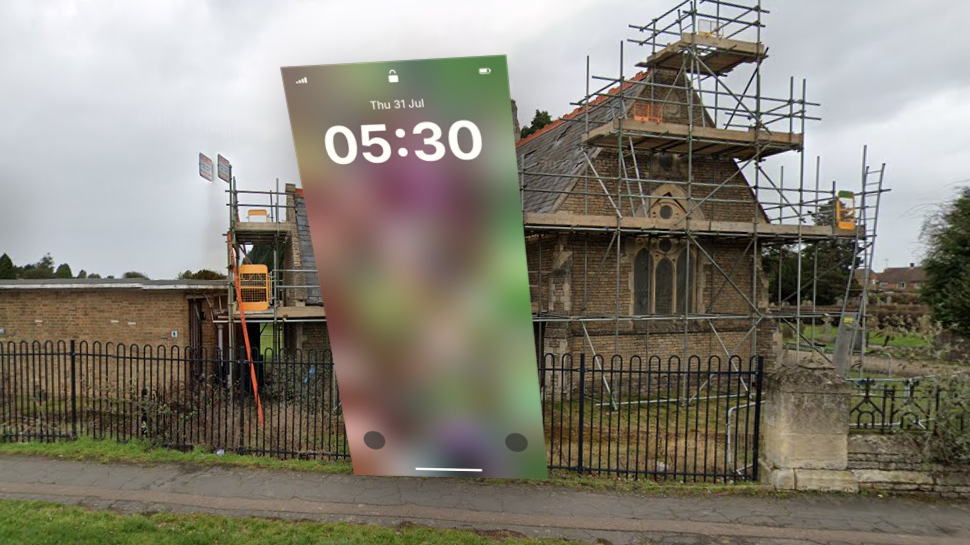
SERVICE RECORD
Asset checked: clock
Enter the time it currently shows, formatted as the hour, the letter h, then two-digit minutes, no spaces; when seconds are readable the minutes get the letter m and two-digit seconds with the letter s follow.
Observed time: 5h30
